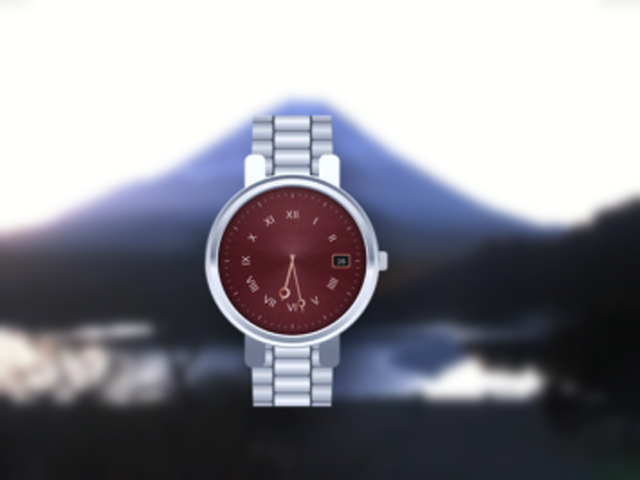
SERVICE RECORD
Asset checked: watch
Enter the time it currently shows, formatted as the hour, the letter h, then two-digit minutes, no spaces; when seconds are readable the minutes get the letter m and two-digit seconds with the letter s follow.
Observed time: 6h28
